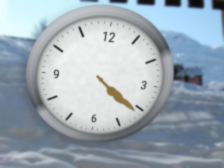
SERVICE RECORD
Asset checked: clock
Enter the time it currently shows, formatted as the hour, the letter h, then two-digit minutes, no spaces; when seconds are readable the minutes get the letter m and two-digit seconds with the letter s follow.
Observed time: 4h21
